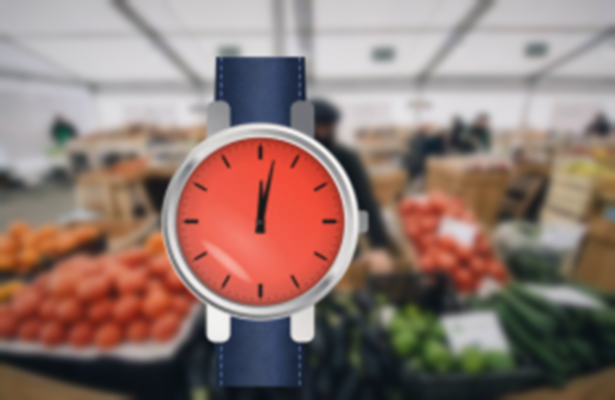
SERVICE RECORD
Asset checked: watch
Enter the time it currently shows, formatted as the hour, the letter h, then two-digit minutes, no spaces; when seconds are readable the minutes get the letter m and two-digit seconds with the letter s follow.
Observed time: 12h02
